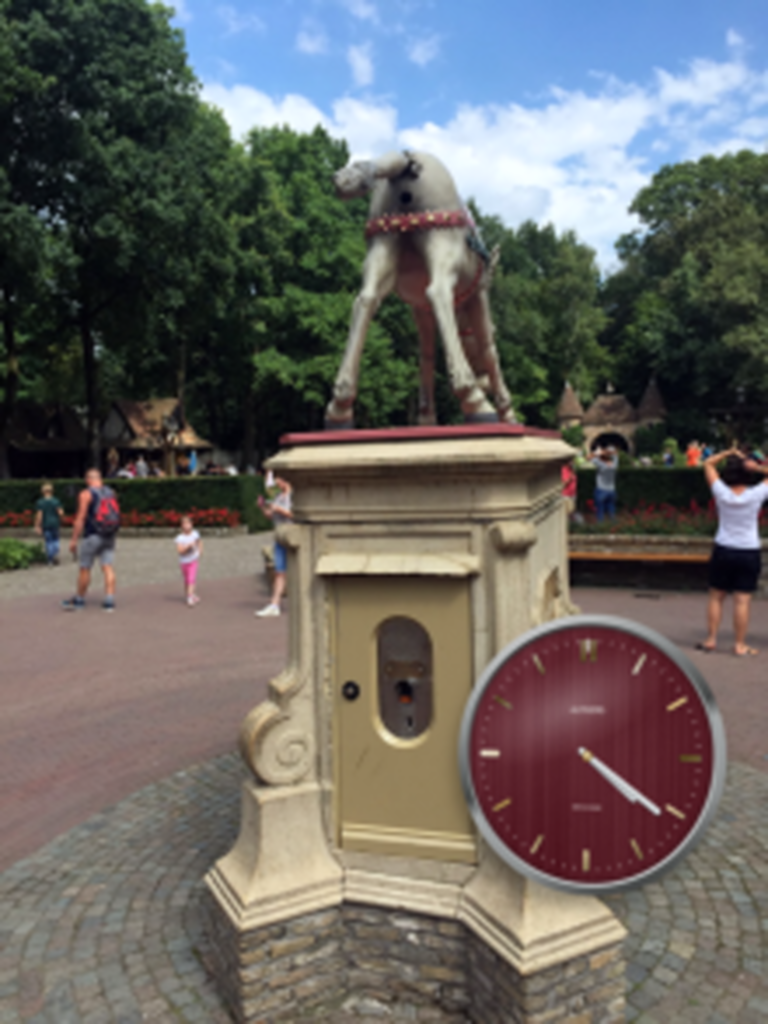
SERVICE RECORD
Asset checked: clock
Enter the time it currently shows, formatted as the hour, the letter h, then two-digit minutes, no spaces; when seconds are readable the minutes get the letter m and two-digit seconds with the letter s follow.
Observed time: 4h21
